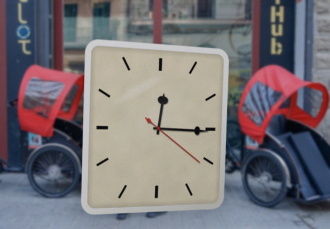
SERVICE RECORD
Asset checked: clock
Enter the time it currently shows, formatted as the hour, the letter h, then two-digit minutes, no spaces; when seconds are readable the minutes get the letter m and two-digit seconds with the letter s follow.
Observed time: 12h15m21s
